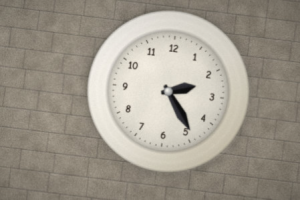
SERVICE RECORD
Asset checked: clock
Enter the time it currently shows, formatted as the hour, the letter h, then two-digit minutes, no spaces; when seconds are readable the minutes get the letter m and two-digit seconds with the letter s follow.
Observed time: 2h24
